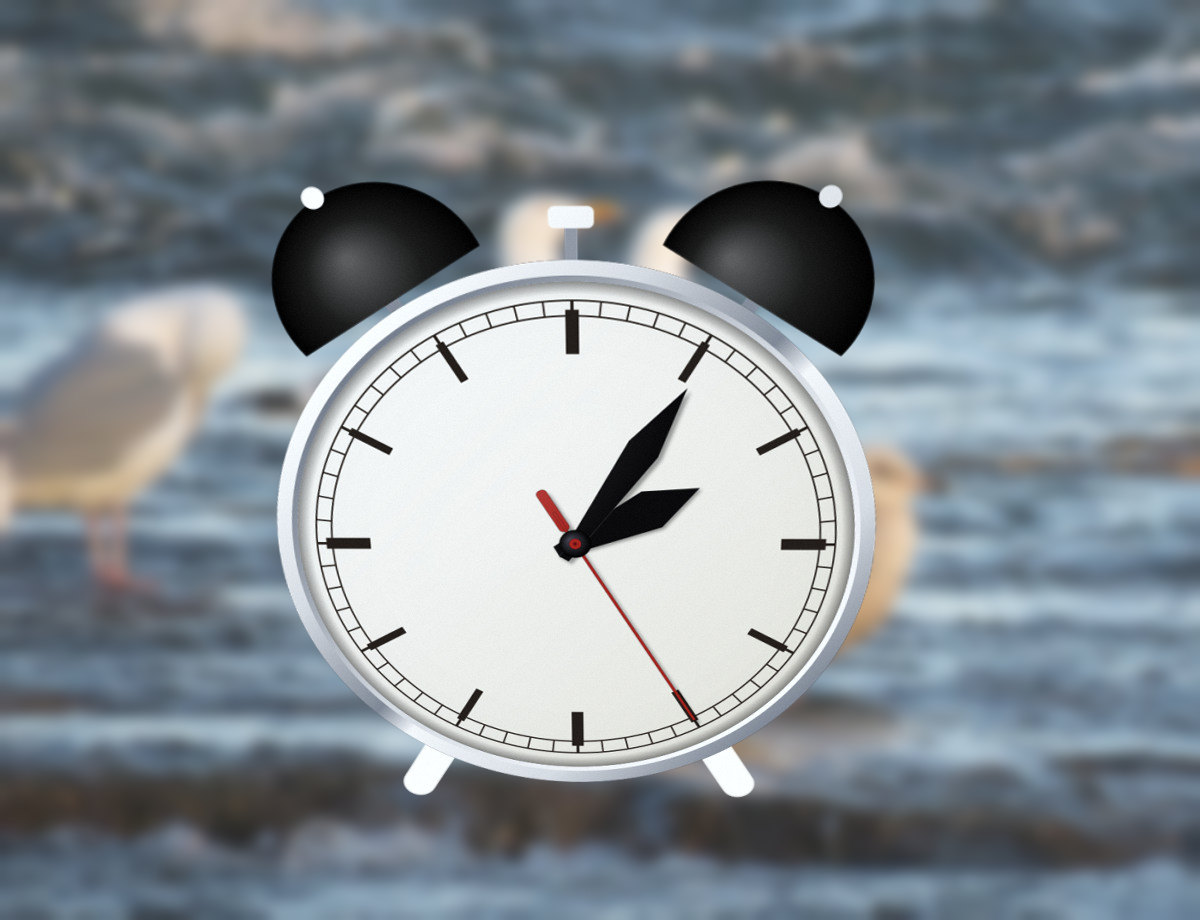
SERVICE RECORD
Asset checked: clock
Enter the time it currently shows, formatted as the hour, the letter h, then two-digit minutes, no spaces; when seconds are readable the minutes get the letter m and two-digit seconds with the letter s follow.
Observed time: 2h05m25s
